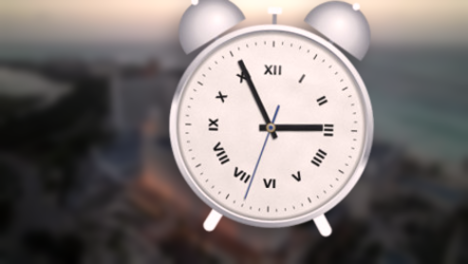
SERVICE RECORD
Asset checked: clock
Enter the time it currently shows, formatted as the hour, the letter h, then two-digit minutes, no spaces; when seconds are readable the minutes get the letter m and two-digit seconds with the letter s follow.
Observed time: 2h55m33s
